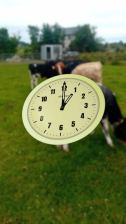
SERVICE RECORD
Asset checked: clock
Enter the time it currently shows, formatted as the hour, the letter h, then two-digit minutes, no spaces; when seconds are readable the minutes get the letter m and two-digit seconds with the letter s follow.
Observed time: 1h00
